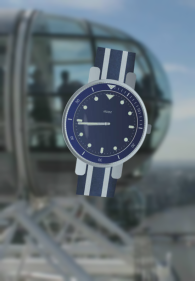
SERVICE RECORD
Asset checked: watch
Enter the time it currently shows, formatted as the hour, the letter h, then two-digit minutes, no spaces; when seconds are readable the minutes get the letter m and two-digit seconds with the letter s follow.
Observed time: 8h44
